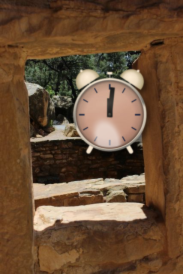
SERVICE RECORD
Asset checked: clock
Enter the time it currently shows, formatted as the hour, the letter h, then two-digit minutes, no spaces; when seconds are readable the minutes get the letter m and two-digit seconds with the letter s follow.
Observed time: 12h01
